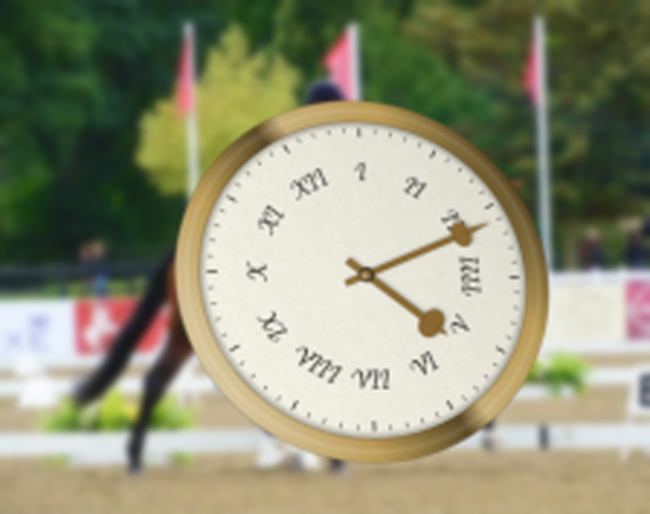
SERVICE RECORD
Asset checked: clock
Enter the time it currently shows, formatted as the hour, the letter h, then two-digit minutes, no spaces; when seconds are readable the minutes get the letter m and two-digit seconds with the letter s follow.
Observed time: 5h16
